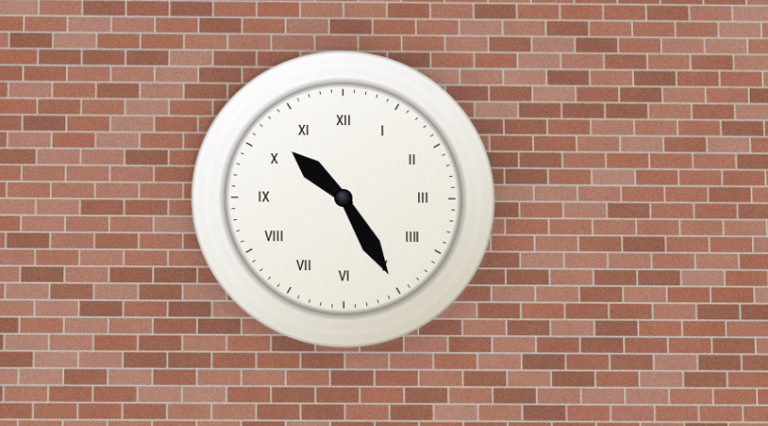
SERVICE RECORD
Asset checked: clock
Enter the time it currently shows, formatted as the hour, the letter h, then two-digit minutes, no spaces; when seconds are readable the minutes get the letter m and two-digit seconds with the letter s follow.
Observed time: 10h25
